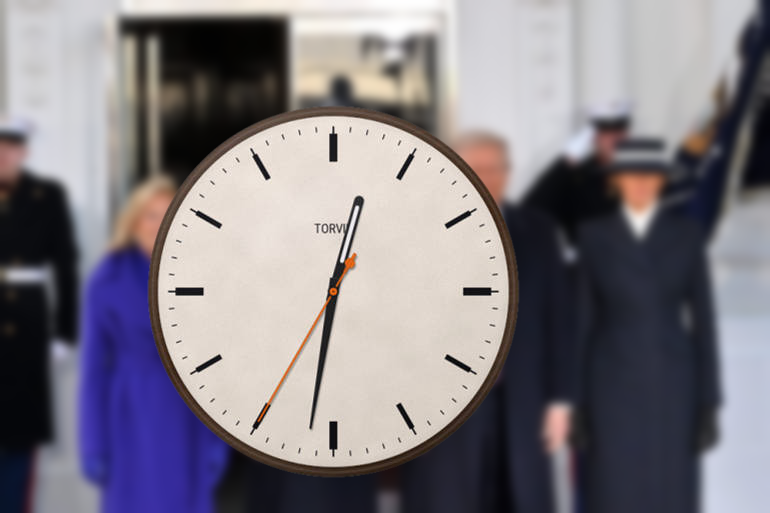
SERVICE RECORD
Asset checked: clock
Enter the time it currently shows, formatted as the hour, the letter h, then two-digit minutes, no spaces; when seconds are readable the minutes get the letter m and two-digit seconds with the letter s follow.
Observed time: 12h31m35s
